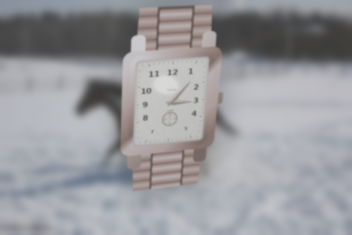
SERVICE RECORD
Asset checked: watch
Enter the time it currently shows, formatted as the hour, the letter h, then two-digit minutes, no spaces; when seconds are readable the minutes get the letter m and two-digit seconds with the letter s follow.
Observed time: 3h07
